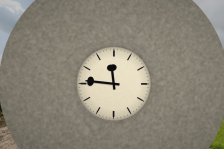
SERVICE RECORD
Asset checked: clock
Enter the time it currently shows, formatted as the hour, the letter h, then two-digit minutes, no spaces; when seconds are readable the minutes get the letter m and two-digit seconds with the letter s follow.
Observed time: 11h46
